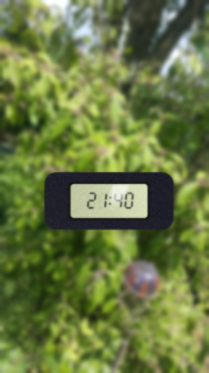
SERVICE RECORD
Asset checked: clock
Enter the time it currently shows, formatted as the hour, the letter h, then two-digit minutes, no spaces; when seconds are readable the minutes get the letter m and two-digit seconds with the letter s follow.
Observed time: 21h40
